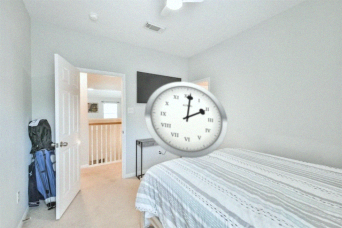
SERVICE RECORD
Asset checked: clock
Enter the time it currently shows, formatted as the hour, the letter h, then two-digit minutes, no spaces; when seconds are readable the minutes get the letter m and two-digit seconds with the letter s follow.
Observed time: 2h01
